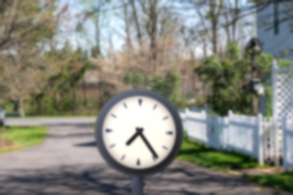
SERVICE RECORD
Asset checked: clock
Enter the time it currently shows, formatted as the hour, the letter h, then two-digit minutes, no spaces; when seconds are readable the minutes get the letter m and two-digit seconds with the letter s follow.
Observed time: 7h24
